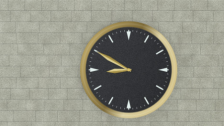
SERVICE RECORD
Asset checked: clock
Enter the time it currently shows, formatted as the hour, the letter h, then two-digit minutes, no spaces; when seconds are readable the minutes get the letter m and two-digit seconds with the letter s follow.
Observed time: 8h50
